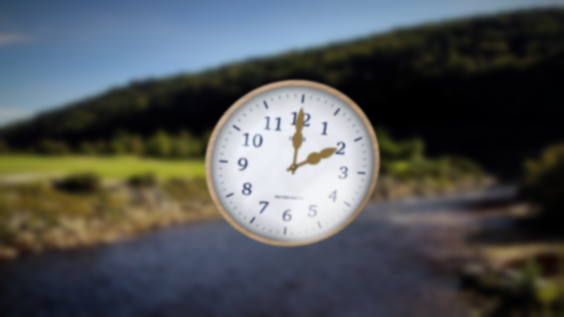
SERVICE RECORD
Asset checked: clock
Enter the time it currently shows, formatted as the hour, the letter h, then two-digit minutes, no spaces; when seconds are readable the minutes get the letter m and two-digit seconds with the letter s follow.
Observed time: 2h00
